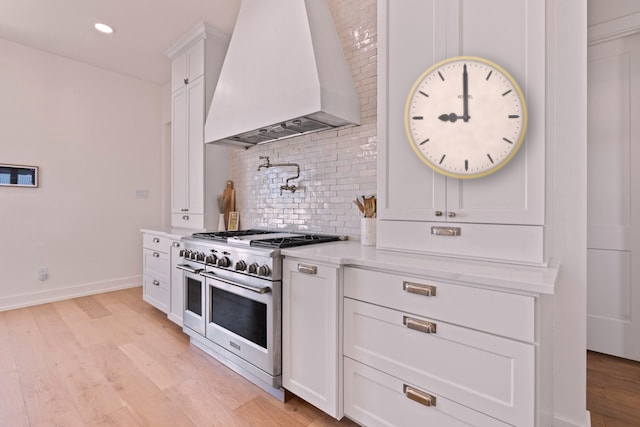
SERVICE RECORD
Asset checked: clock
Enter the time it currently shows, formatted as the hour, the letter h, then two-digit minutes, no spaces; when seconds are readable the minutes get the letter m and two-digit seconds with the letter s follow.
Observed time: 9h00
